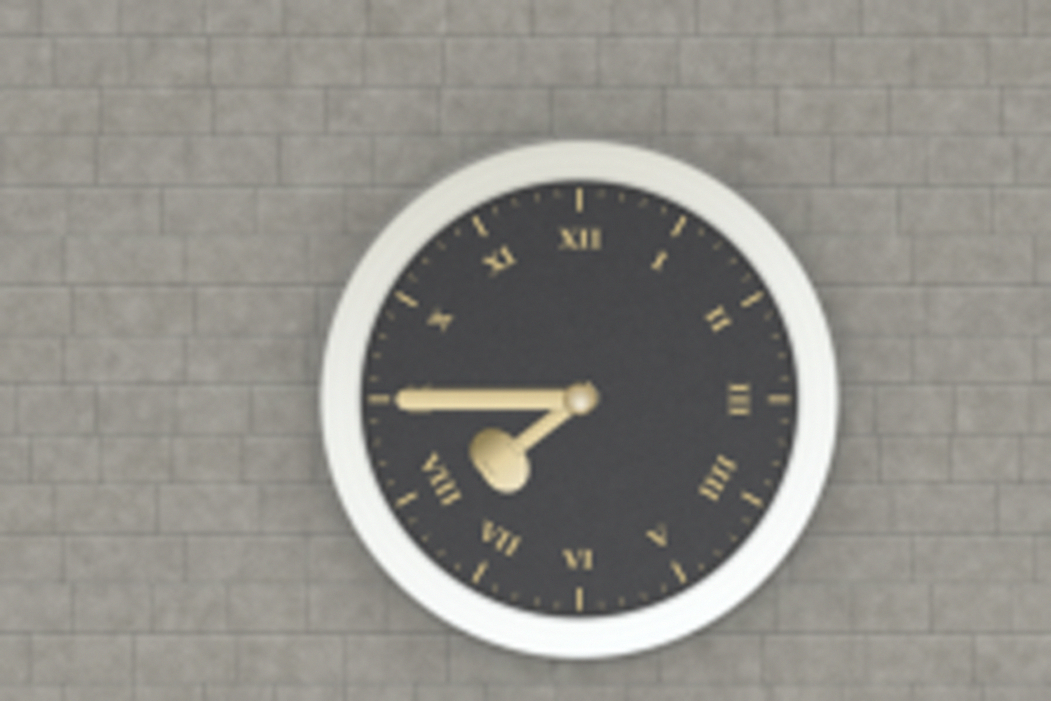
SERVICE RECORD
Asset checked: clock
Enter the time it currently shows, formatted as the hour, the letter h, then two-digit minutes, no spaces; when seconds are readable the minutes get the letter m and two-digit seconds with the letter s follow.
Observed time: 7h45
